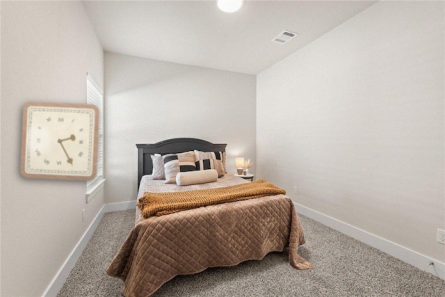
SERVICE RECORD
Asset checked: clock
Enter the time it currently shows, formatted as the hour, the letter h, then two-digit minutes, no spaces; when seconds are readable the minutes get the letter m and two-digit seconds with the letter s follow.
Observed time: 2h25
